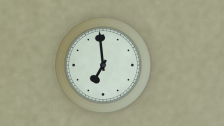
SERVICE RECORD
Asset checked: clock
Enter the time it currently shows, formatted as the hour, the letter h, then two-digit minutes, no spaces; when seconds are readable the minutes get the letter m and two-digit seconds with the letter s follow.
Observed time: 6h59
